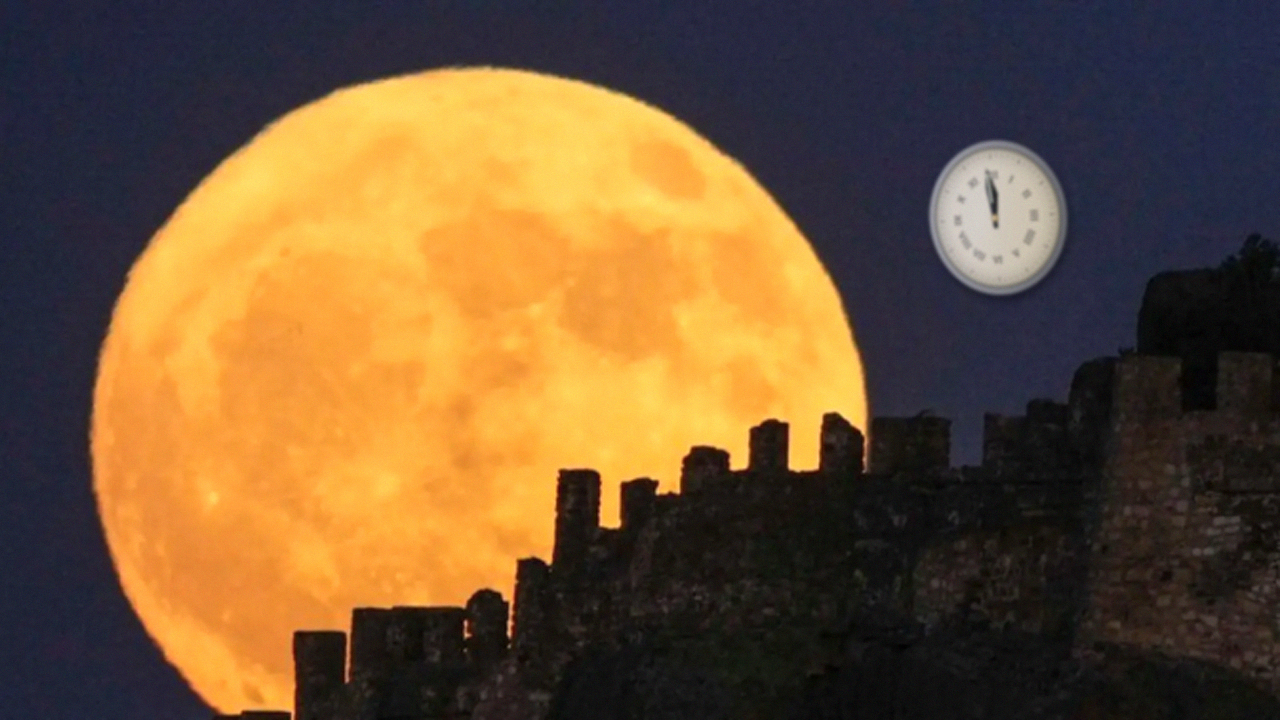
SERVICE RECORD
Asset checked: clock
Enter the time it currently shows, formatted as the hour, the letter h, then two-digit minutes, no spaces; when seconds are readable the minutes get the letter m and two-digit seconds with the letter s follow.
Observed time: 11h59
